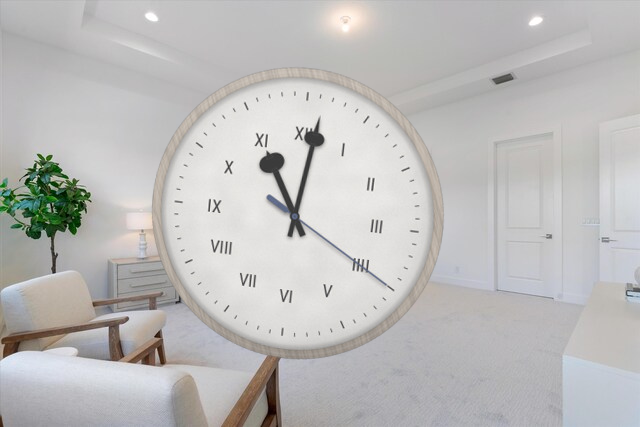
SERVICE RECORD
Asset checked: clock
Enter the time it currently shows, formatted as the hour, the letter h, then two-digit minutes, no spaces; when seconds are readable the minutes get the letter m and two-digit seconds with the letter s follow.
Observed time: 11h01m20s
